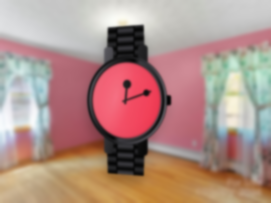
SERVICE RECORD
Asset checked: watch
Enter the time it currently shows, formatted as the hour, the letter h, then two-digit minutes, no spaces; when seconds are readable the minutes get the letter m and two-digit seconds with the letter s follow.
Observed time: 12h12
